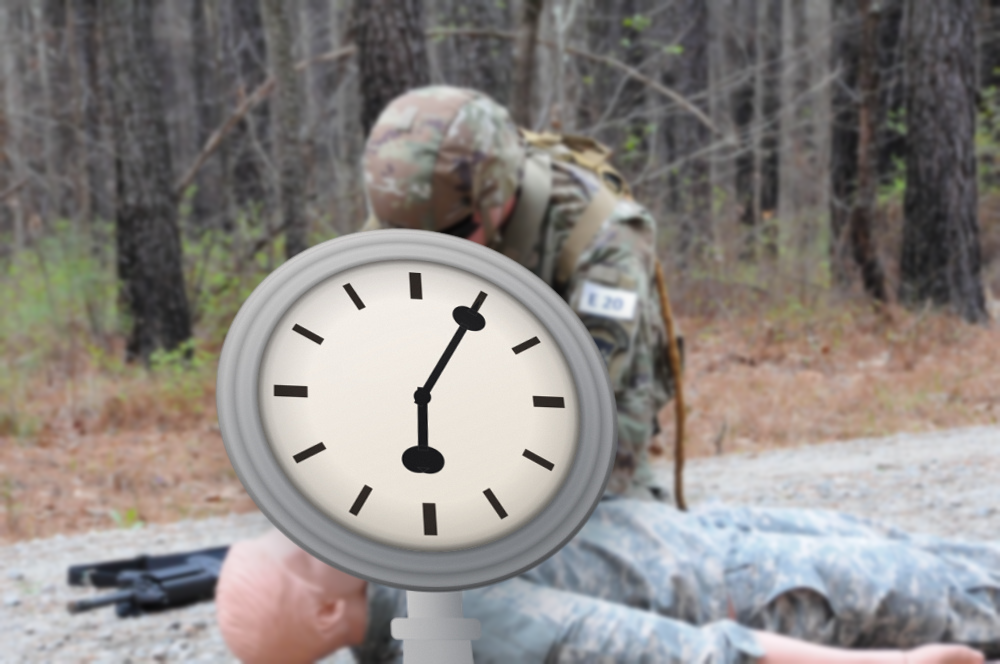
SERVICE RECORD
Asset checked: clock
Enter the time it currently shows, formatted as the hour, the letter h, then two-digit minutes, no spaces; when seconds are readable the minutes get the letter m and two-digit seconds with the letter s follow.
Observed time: 6h05
